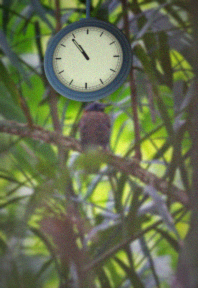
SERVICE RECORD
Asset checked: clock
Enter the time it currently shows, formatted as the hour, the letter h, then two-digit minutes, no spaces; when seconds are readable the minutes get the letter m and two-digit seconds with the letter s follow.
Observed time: 10h54
